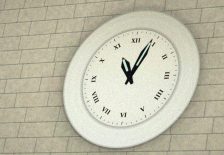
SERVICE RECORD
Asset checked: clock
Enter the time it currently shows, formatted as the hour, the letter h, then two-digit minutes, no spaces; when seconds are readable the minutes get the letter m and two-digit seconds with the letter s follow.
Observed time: 11h04
